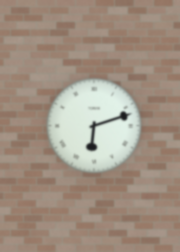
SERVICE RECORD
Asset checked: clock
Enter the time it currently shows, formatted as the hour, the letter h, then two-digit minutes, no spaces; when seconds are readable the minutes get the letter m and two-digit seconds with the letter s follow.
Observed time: 6h12
